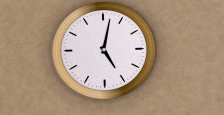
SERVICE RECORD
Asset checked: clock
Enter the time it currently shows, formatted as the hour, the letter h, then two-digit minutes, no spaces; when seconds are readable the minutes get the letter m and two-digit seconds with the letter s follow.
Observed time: 5h02
